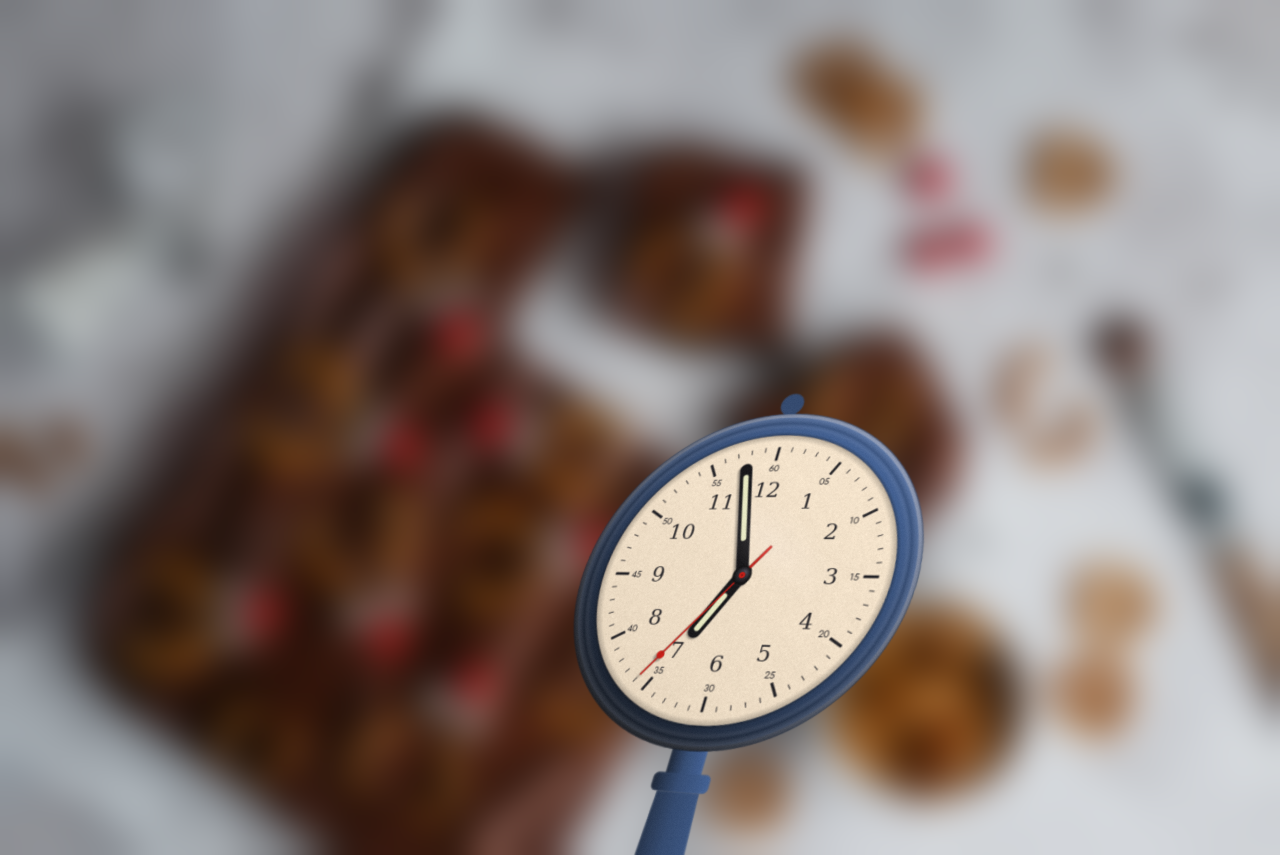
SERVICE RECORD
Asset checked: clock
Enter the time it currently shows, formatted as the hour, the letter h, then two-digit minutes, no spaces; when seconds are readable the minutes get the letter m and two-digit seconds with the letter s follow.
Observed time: 6h57m36s
